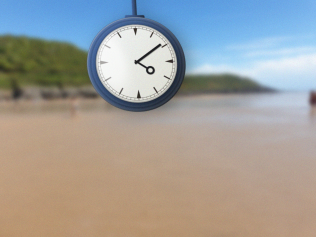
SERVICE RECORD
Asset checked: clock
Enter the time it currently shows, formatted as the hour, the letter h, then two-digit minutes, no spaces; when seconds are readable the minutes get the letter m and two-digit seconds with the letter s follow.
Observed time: 4h09
